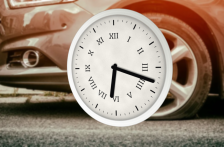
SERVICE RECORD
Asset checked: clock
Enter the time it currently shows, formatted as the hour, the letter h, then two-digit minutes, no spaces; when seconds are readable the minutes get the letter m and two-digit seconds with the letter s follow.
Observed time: 6h18
